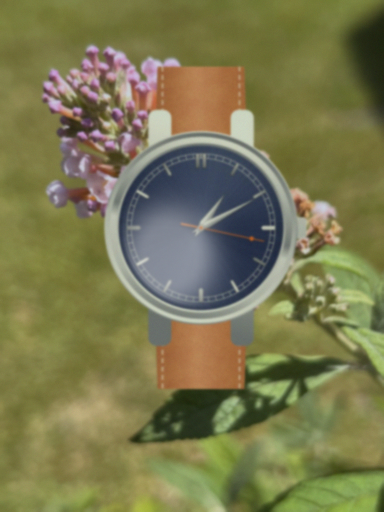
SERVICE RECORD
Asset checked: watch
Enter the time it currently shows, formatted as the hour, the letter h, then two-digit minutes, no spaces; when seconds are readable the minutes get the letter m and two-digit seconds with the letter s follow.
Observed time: 1h10m17s
